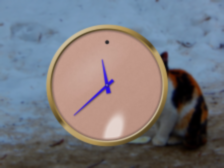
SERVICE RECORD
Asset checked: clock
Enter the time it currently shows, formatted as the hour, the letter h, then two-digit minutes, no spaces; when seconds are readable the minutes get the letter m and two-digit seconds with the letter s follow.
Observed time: 11h38
